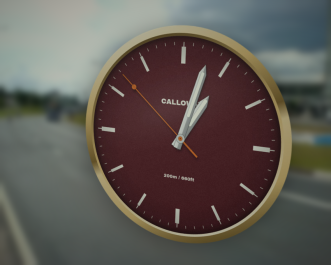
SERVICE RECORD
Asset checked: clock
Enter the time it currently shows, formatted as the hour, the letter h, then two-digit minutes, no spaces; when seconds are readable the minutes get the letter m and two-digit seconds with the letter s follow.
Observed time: 1h02m52s
